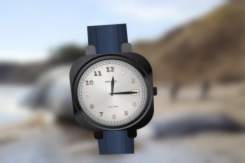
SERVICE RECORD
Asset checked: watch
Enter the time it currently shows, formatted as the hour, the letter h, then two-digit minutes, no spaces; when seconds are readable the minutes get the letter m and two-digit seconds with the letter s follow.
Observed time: 12h15
